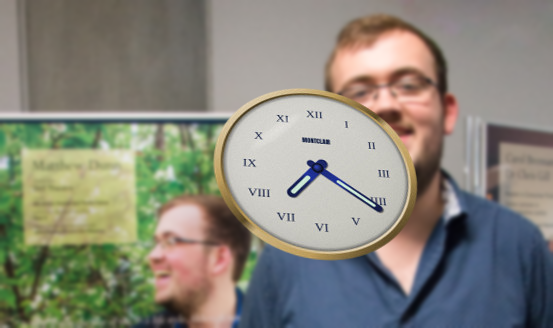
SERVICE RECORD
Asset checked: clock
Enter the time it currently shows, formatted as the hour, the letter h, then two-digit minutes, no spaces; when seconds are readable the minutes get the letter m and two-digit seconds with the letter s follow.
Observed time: 7h21
